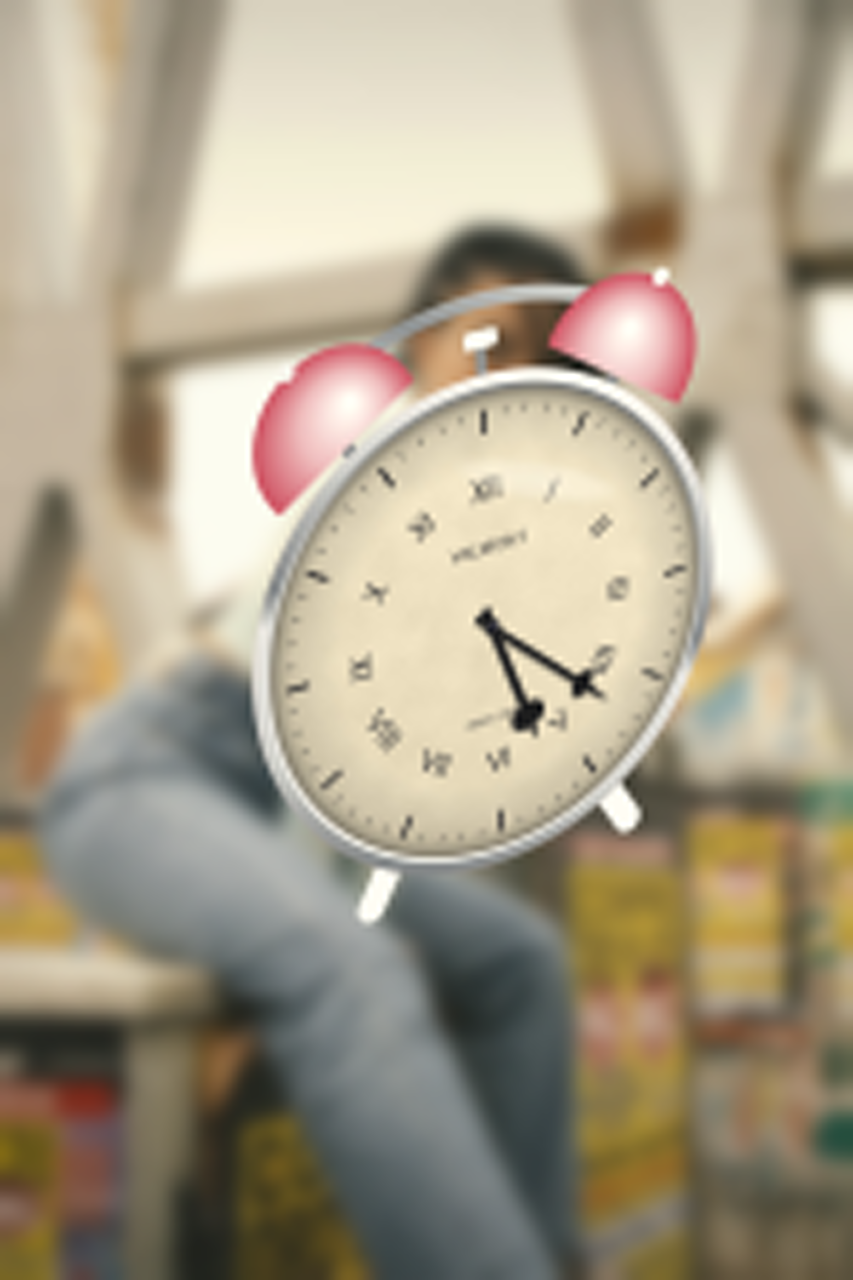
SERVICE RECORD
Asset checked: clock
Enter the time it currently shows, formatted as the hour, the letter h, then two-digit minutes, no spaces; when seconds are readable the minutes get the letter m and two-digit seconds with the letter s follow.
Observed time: 5h22
